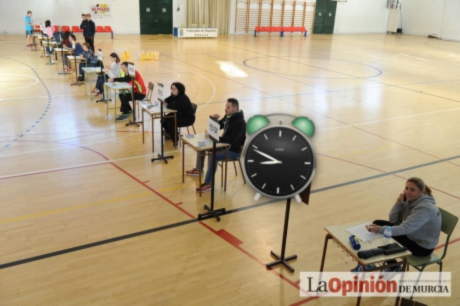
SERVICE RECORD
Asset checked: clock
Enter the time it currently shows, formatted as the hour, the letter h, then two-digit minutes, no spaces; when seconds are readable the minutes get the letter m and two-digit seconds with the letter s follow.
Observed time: 8h49
